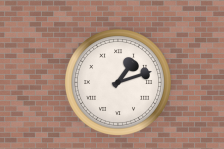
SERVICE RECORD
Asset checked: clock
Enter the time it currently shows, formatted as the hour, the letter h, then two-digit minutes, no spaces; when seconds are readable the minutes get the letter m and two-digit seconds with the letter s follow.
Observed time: 1h12
